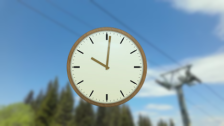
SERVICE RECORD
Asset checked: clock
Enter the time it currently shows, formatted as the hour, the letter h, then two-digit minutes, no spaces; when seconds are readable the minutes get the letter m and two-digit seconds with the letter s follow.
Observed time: 10h01
